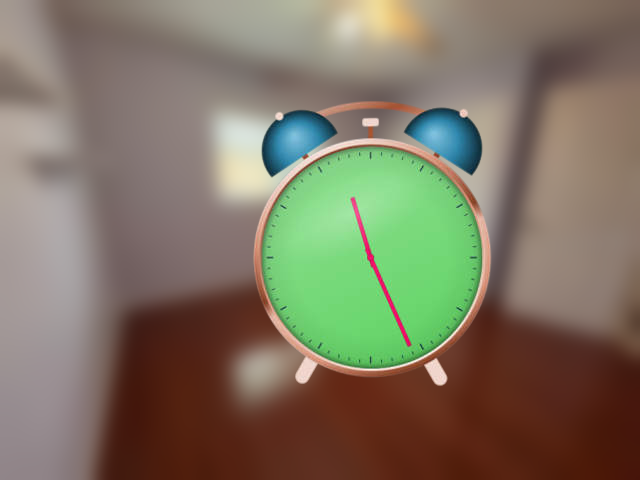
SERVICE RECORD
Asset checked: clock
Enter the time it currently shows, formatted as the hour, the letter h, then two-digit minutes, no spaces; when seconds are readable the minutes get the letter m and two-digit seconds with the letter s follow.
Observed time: 11h26
